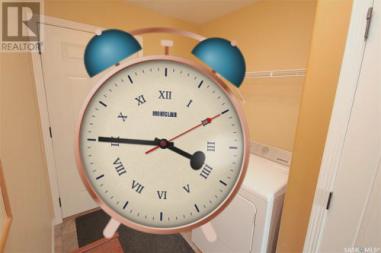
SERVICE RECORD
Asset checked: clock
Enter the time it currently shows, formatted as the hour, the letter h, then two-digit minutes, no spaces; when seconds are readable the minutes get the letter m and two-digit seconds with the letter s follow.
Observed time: 3h45m10s
